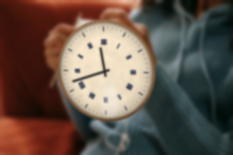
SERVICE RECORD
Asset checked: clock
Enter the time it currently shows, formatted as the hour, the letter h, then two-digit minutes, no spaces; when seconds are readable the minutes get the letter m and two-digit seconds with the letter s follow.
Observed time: 11h42
